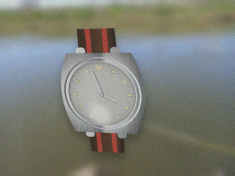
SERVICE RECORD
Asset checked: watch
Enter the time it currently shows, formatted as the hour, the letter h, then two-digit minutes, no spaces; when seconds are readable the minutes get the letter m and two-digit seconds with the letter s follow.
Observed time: 3h57
